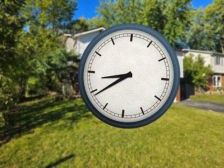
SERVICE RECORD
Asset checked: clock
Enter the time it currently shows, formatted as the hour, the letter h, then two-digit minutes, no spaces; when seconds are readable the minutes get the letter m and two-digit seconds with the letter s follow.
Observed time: 8h39
